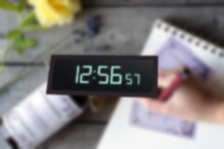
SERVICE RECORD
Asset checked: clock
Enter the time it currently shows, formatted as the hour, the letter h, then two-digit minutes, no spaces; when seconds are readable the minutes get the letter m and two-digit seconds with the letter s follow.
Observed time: 12h56
